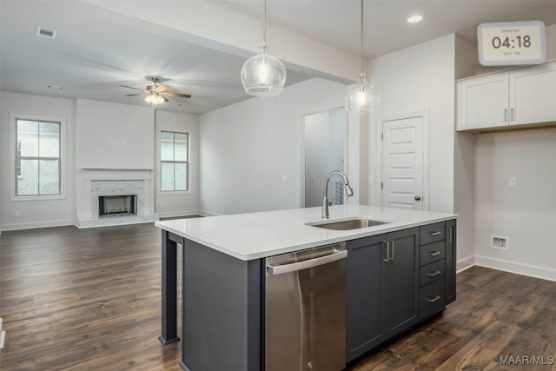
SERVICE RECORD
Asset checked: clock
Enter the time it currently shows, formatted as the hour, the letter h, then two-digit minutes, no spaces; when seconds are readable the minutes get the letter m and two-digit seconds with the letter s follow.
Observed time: 4h18
